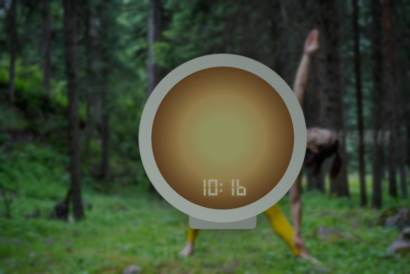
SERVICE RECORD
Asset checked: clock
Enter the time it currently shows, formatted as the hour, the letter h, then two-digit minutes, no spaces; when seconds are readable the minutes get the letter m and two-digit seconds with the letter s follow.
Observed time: 10h16
